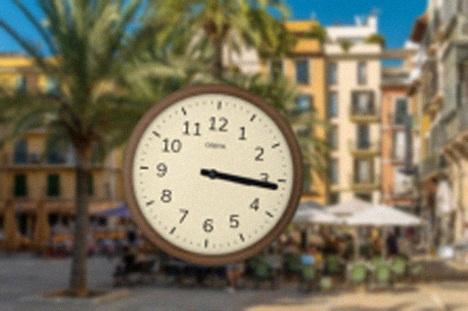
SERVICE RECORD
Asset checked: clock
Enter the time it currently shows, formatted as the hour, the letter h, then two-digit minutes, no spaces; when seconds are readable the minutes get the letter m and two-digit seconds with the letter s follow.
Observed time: 3h16
